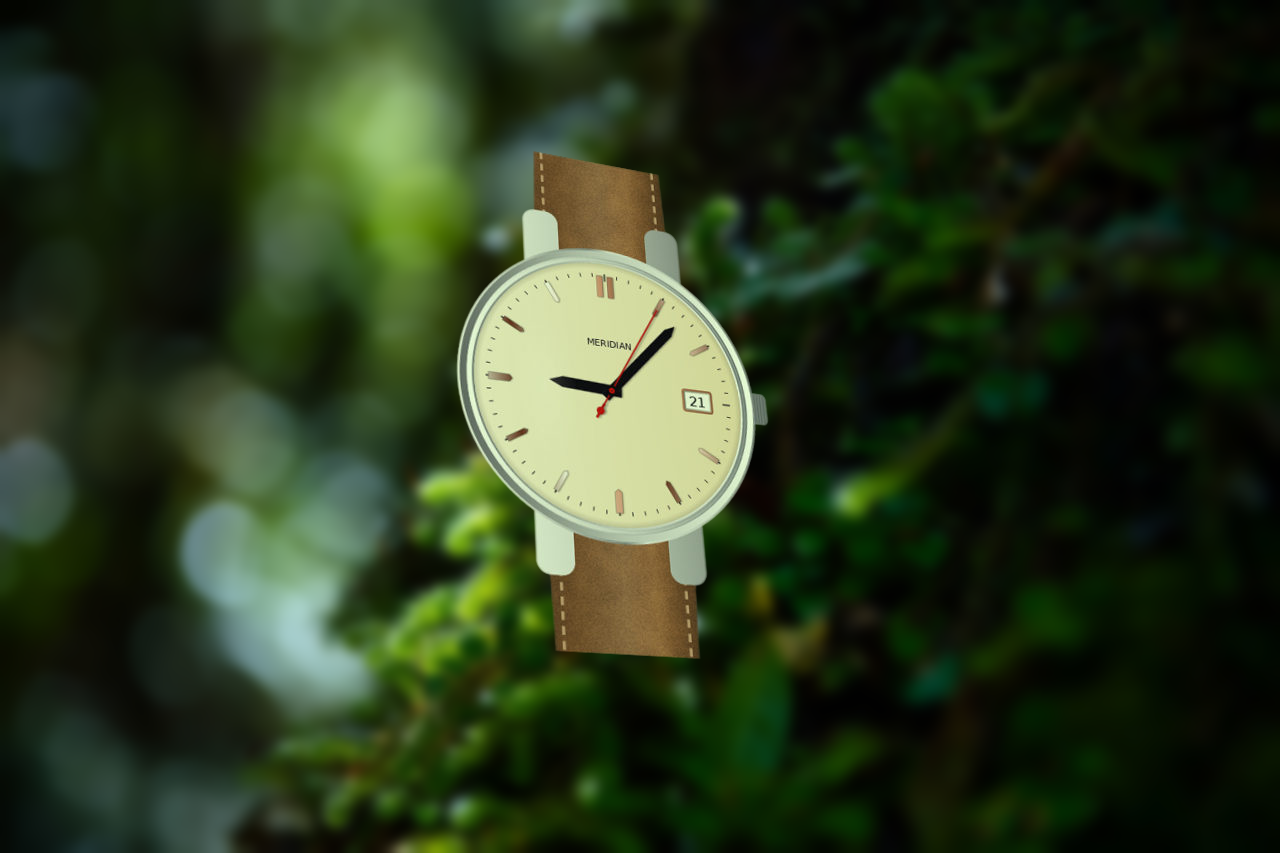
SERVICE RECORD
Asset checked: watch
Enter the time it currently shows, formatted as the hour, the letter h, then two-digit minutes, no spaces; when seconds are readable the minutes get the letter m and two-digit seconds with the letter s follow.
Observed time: 9h07m05s
